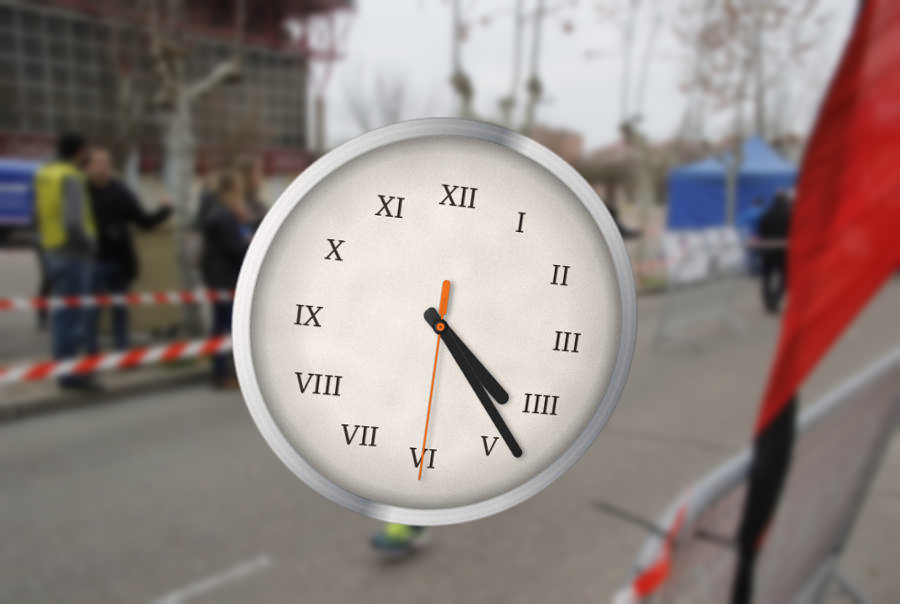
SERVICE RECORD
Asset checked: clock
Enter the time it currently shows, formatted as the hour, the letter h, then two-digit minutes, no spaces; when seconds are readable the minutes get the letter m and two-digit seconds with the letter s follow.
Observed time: 4h23m30s
